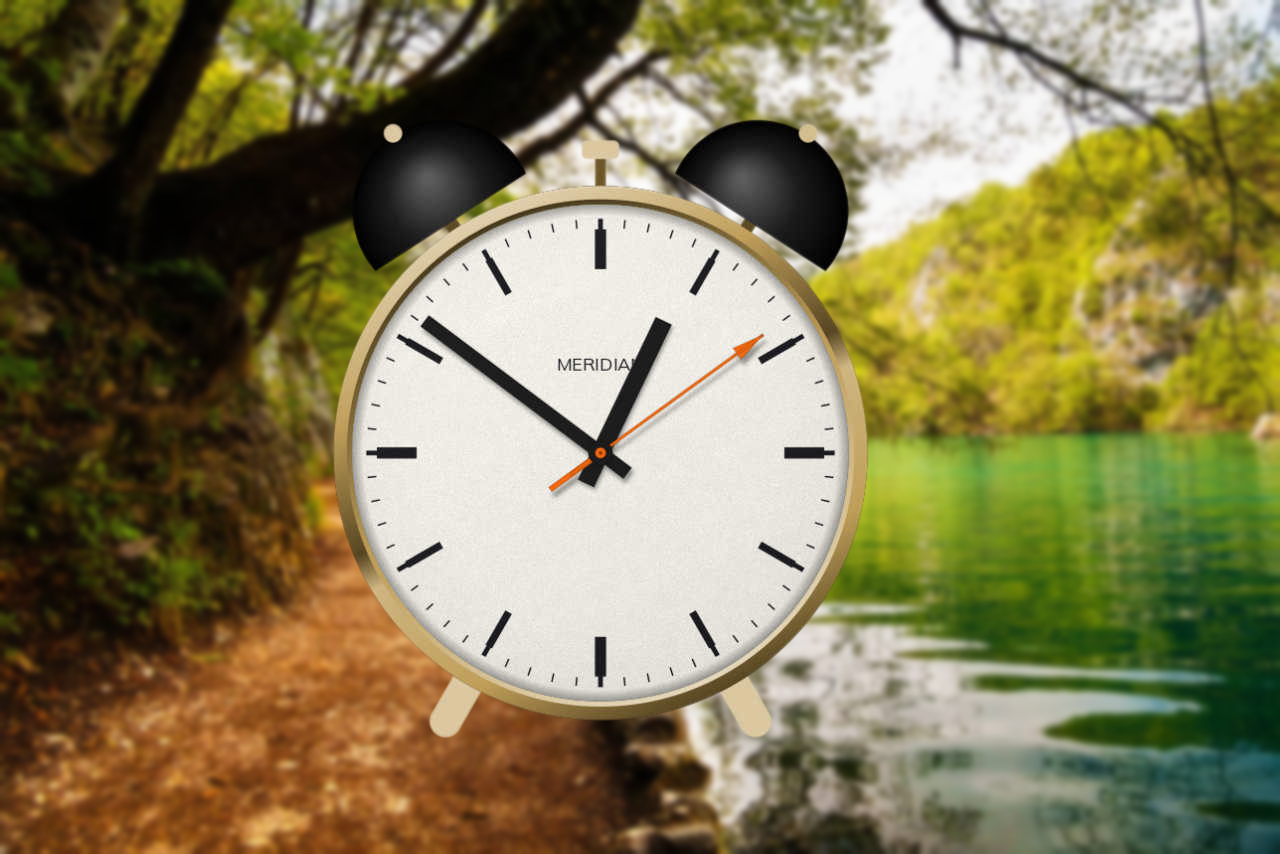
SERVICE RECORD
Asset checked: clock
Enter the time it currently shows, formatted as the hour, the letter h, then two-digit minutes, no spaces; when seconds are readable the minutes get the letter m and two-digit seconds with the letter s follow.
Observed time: 12h51m09s
